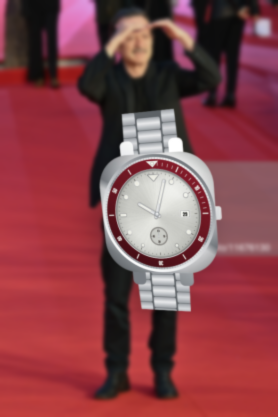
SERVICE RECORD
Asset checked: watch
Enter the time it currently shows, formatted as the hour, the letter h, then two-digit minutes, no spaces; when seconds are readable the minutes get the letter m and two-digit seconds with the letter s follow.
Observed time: 10h03
